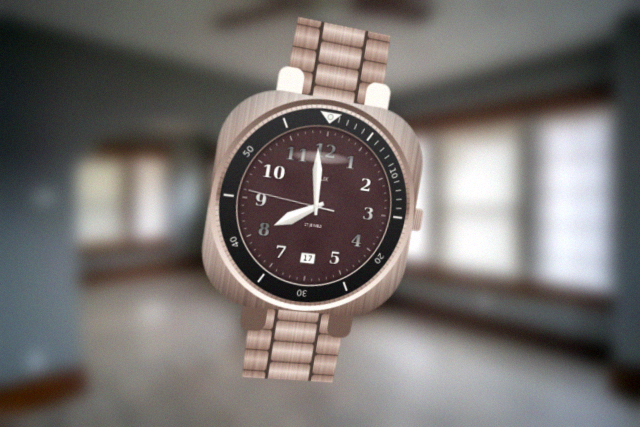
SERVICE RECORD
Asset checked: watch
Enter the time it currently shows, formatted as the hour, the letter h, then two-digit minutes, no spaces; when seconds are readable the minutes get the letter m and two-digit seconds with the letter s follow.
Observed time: 7h58m46s
